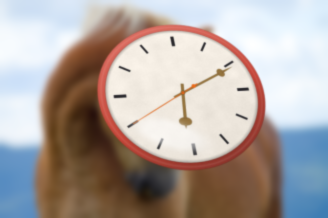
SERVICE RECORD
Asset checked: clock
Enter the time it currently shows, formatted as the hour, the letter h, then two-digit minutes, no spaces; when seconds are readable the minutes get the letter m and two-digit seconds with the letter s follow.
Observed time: 6h10m40s
